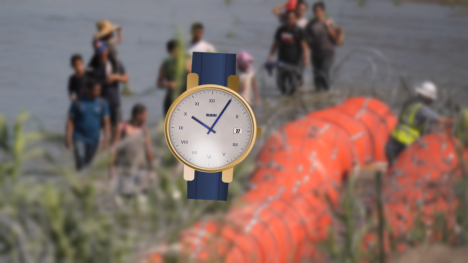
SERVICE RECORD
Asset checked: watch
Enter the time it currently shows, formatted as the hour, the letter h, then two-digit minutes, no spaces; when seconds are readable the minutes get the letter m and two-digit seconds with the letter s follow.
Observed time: 10h05
